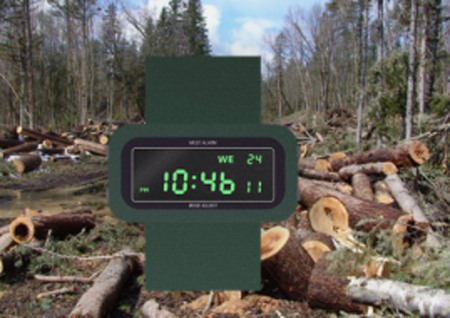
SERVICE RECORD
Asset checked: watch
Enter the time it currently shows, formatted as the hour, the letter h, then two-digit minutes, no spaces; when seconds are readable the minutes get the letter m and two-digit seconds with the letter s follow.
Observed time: 10h46m11s
